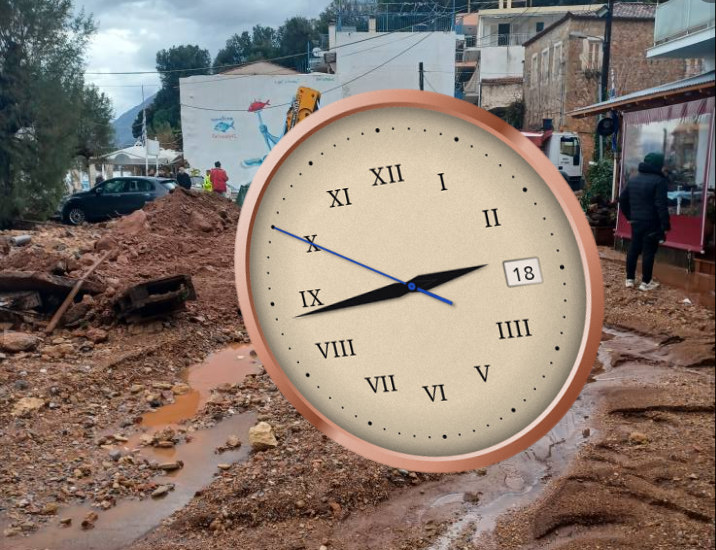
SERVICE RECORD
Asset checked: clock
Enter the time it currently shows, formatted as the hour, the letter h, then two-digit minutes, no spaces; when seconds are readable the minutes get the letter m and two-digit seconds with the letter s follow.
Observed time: 2h43m50s
